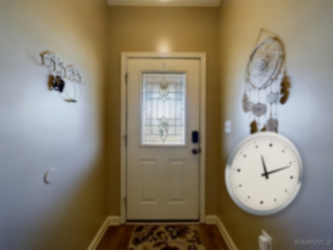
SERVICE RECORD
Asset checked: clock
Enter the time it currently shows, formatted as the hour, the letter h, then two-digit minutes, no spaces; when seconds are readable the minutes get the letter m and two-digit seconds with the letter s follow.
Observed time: 11h11
